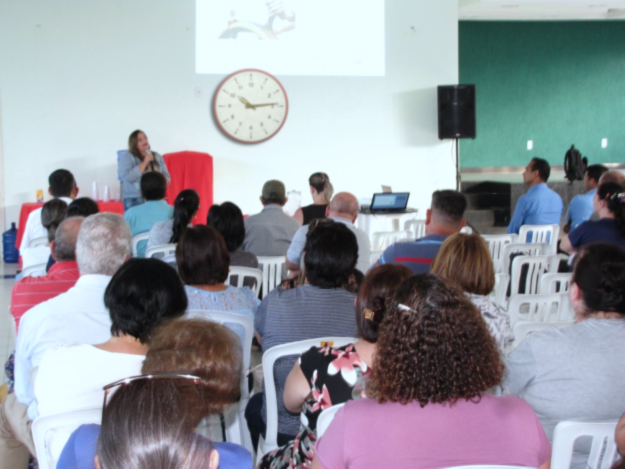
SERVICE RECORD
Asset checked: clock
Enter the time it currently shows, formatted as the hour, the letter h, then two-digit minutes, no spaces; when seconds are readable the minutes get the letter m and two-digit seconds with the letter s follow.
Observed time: 10h14
